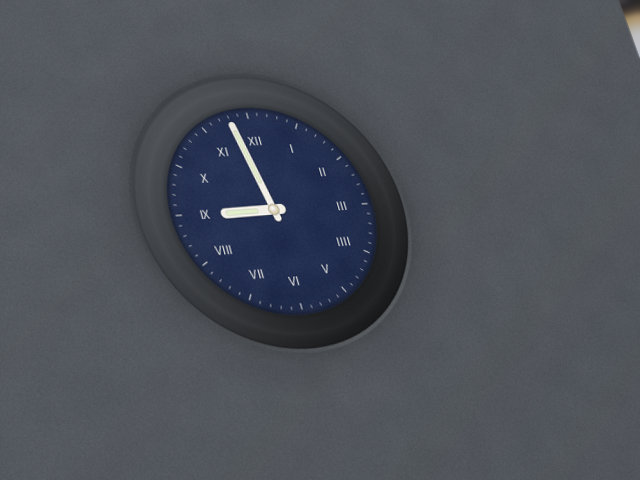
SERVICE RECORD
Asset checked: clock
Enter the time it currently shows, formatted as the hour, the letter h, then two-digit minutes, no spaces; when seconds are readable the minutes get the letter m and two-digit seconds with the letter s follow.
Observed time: 8h58
